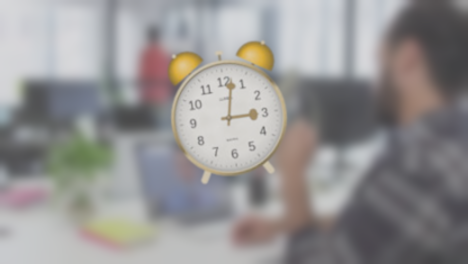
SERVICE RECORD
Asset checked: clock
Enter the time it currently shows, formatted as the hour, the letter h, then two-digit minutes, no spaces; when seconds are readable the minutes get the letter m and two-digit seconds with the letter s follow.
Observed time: 3h02
